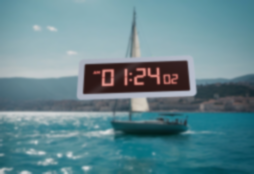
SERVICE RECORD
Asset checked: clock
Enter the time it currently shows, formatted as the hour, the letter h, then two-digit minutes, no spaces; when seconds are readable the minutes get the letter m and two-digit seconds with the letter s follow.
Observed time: 1h24
